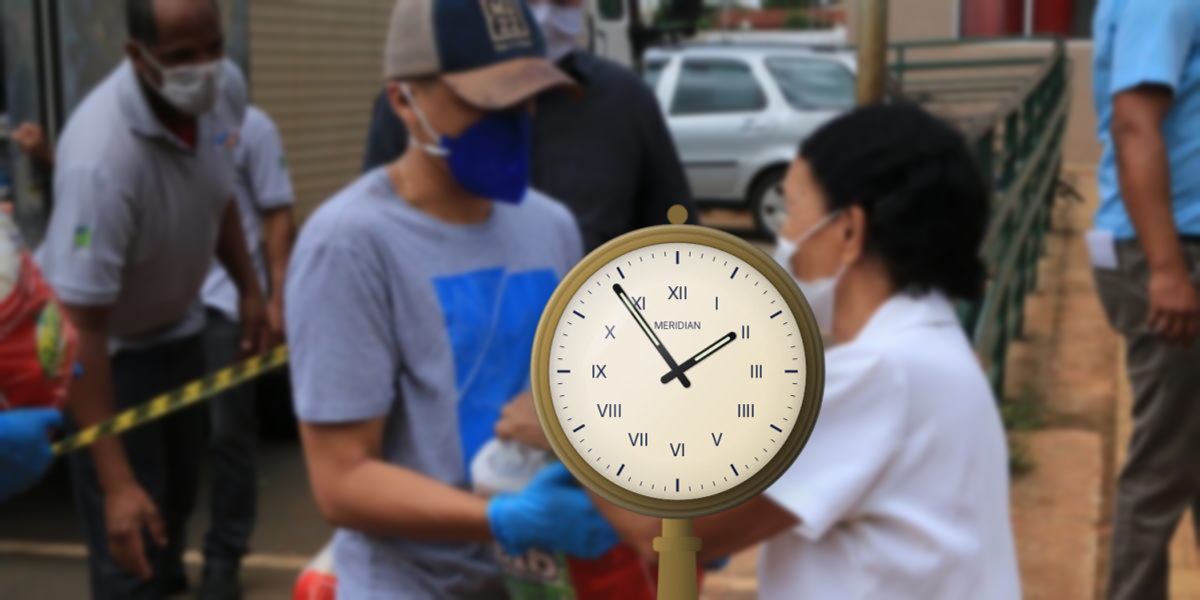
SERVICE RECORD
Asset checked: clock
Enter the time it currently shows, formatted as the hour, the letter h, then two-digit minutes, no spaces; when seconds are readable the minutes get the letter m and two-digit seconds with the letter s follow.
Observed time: 1h54
